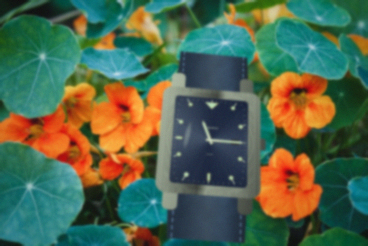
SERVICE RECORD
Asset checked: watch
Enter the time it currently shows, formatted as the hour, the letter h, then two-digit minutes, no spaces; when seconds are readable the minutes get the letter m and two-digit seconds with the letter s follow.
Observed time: 11h15
